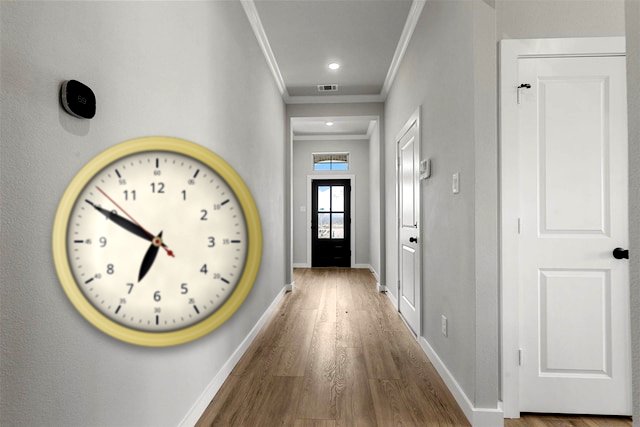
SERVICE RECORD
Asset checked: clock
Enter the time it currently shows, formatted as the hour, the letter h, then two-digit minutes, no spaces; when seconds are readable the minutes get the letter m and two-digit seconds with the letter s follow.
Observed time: 6h49m52s
